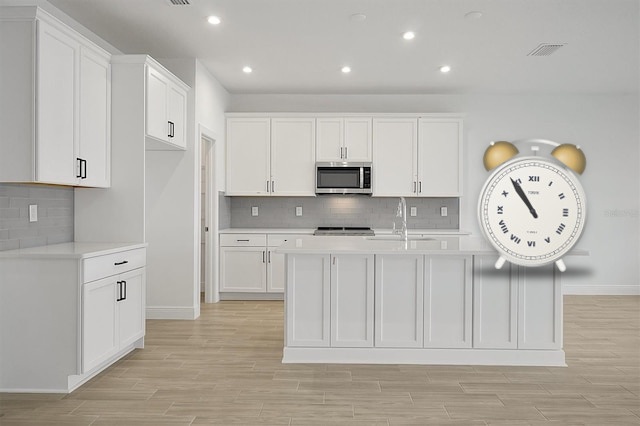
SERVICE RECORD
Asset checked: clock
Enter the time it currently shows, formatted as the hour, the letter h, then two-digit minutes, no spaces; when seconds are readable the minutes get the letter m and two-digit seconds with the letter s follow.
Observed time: 10h54
